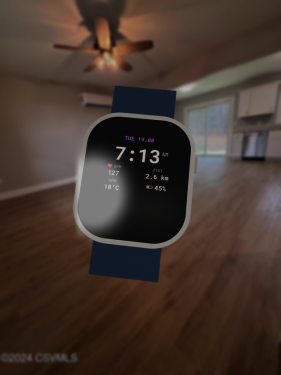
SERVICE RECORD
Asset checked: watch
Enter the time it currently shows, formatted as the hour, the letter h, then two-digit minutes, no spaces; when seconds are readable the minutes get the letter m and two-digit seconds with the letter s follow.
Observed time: 7h13
